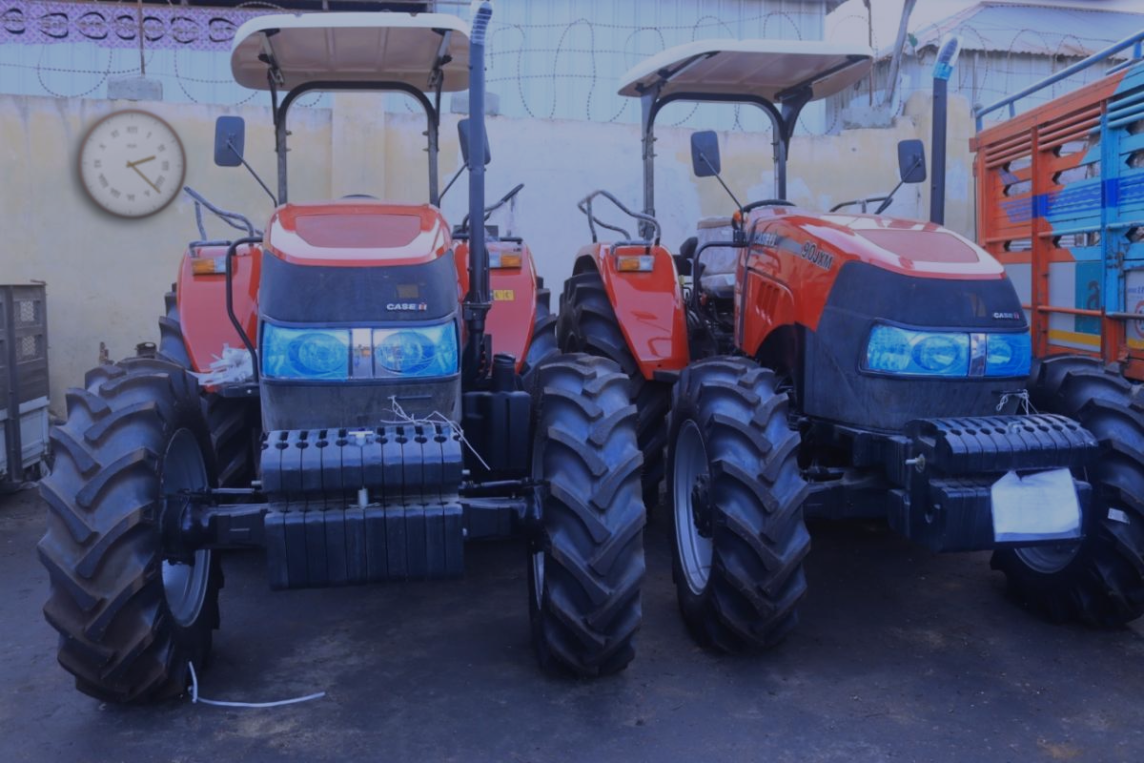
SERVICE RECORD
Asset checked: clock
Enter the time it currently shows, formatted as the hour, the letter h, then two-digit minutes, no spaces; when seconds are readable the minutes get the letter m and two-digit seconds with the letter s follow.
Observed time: 2h22
